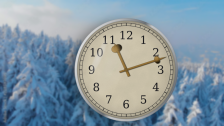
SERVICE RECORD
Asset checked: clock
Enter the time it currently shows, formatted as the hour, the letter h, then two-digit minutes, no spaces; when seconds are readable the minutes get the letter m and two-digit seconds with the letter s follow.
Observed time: 11h12
